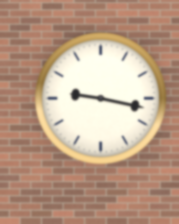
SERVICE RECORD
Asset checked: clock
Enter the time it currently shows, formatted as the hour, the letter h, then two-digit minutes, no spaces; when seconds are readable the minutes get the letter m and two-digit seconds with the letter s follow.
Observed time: 9h17
